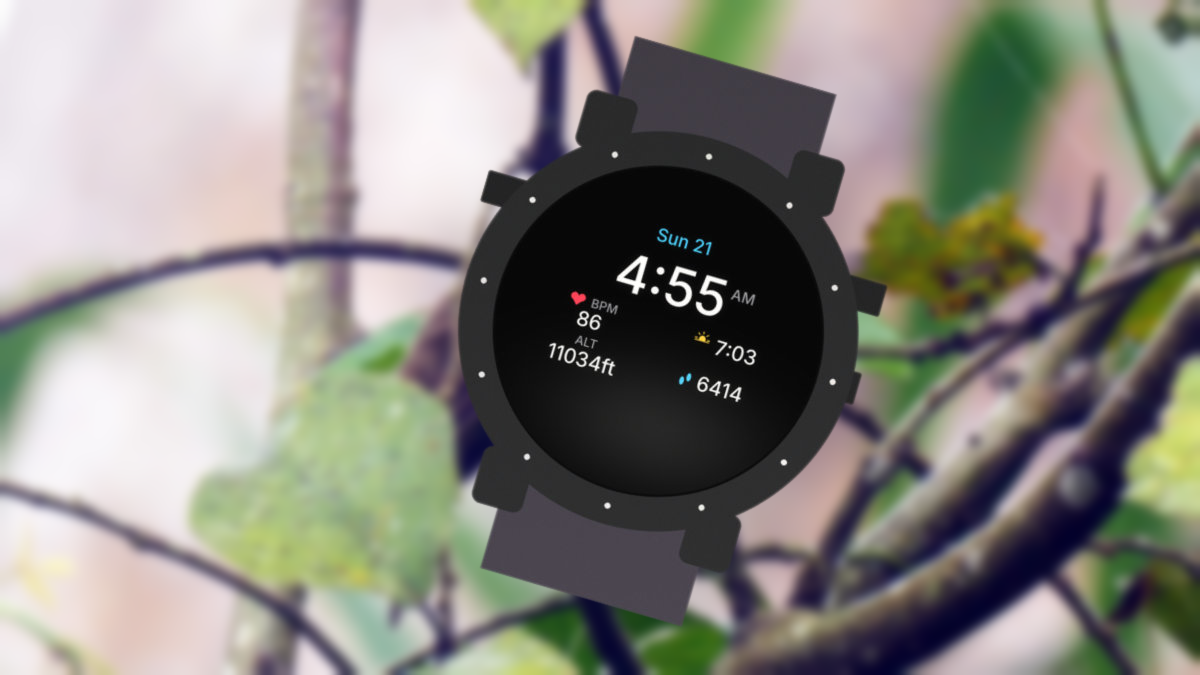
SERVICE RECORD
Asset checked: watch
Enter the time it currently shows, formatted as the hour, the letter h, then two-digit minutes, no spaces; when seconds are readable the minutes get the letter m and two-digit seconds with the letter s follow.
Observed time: 4h55
